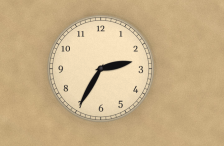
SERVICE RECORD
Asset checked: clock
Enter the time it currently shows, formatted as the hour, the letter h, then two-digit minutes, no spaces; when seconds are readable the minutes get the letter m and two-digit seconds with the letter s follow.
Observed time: 2h35
